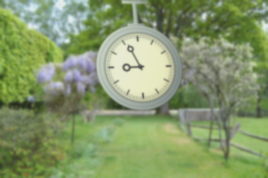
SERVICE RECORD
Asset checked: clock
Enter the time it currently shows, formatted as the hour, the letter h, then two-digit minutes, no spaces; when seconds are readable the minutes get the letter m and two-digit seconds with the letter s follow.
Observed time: 8h56
